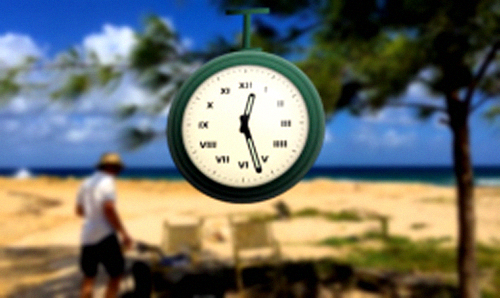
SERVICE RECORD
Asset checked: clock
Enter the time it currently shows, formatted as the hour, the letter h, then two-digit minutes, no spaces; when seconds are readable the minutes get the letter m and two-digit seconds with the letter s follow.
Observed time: 12h27
